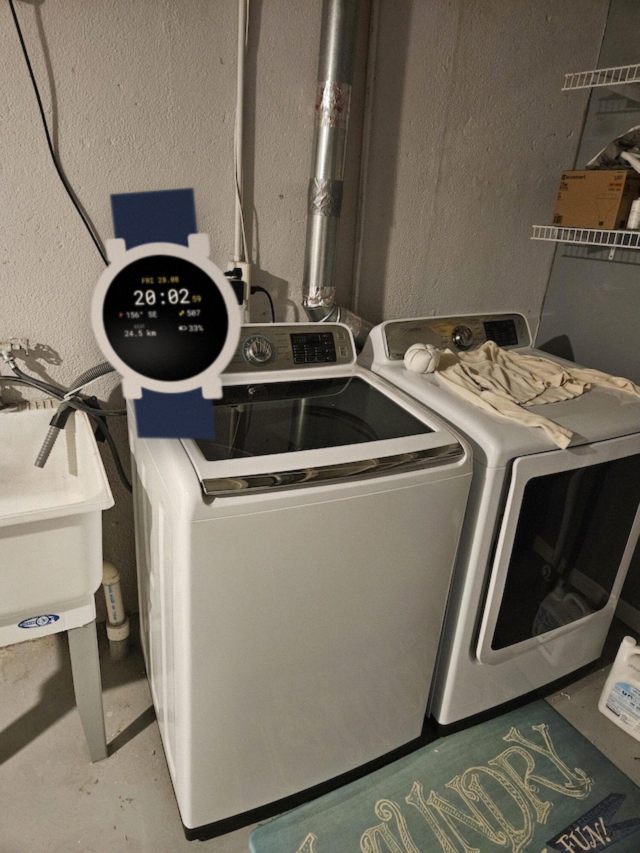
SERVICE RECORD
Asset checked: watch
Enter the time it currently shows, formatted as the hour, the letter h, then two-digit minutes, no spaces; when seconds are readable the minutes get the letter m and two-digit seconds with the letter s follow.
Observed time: 20h02
